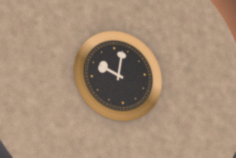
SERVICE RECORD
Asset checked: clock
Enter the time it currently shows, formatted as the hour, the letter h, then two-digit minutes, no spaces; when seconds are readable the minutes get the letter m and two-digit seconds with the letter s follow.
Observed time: 10h03
